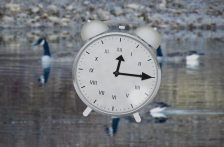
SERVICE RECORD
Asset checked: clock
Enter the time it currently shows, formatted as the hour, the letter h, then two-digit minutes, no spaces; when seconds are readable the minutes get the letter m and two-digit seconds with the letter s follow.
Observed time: 12h15
